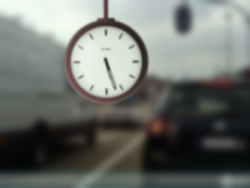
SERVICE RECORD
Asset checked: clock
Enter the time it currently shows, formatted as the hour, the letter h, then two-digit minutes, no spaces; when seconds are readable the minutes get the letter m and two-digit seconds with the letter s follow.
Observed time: 5h27
